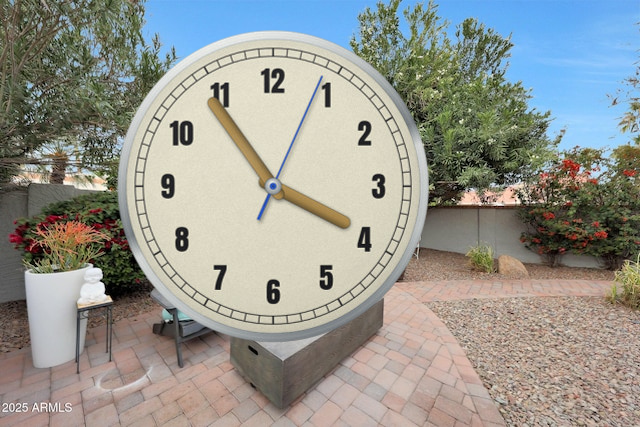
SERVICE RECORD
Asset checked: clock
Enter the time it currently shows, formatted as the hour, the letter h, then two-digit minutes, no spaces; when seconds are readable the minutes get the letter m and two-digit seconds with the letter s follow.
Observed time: 3h54m04s
